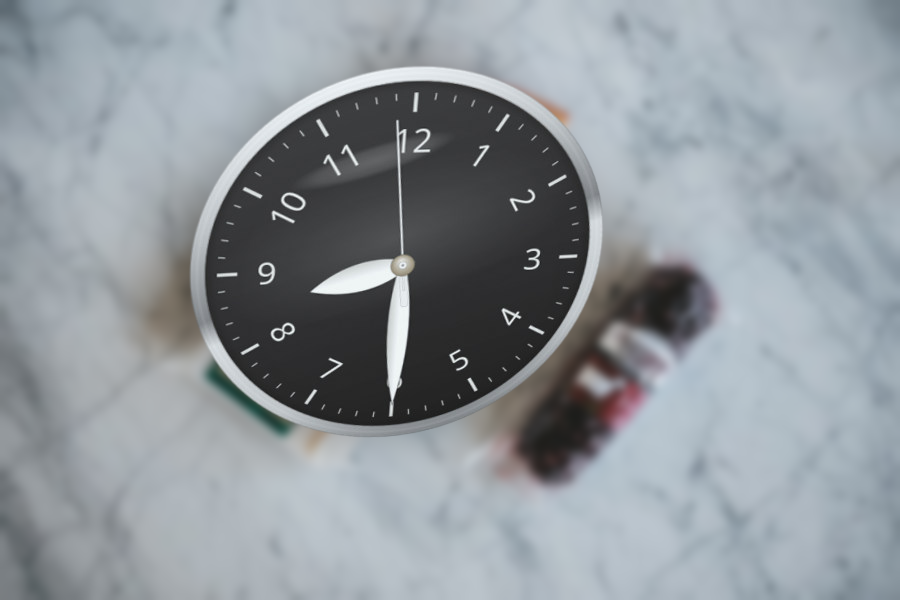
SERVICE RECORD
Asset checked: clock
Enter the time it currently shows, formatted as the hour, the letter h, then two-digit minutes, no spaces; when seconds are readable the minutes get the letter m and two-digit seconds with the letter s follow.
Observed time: 8h29m59s
